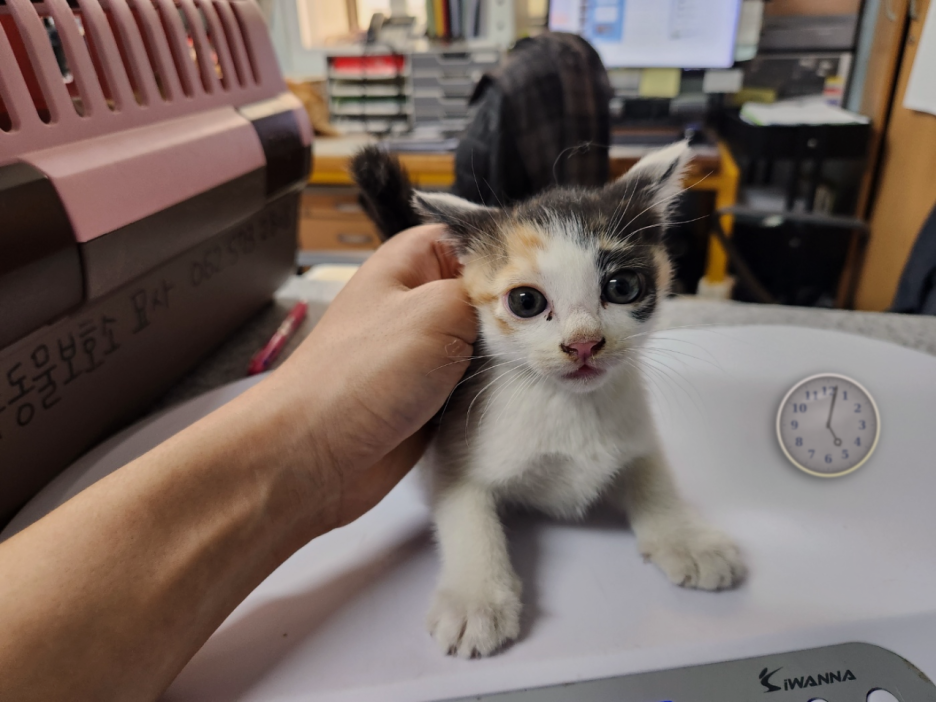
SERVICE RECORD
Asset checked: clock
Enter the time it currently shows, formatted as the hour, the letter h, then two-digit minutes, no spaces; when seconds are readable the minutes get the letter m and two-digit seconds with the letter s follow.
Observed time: 5h02
